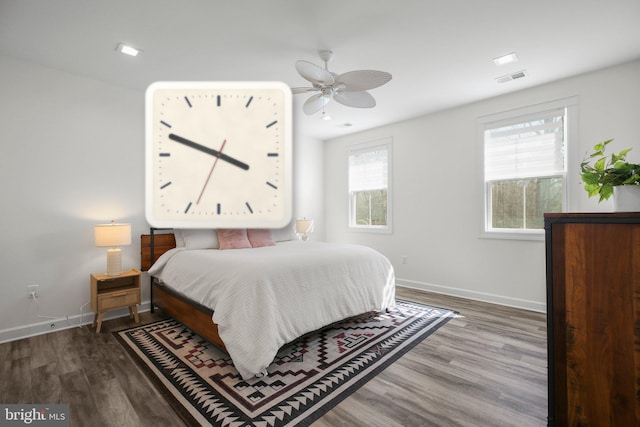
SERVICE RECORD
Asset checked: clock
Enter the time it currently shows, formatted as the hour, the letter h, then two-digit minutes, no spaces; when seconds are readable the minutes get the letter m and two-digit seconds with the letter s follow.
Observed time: 3h48m34s
